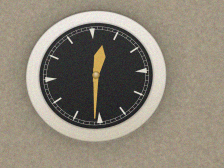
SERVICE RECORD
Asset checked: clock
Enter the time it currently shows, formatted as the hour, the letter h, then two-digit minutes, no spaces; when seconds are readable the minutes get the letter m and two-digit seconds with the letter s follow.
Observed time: 12h31
